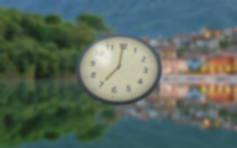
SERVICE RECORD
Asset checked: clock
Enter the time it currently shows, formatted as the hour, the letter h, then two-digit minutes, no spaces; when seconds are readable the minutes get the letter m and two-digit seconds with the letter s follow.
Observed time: 7h00
